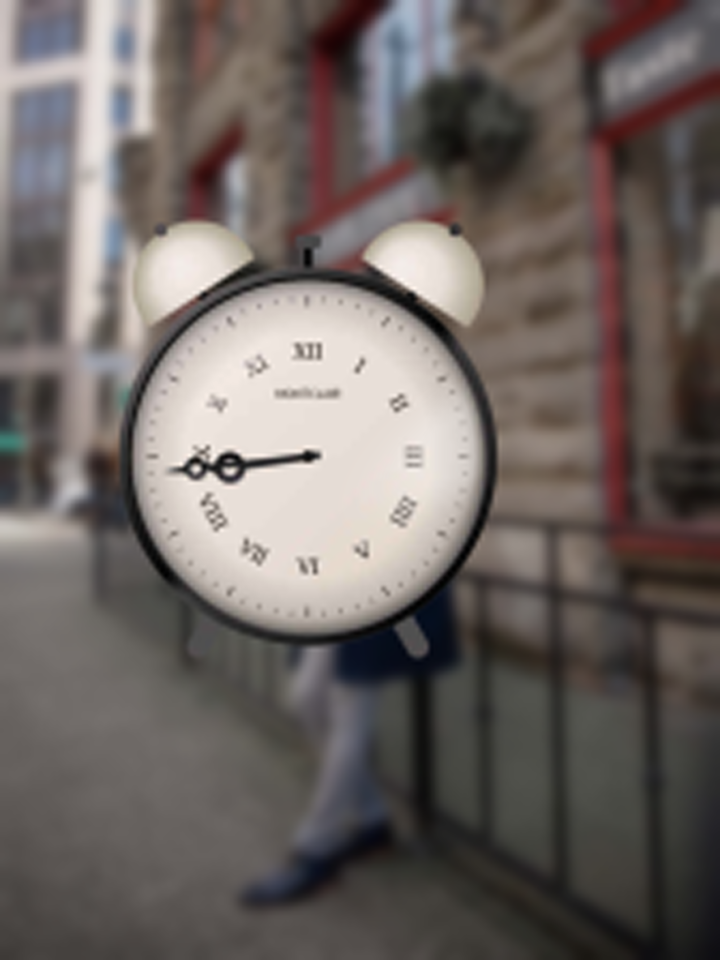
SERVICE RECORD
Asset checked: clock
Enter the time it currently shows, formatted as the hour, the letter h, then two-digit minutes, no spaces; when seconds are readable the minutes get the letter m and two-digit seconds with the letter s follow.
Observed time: 8h44
